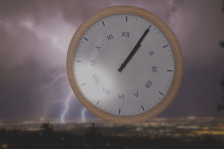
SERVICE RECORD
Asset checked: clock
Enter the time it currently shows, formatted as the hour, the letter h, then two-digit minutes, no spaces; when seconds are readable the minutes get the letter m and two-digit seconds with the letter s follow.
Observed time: 1h05
